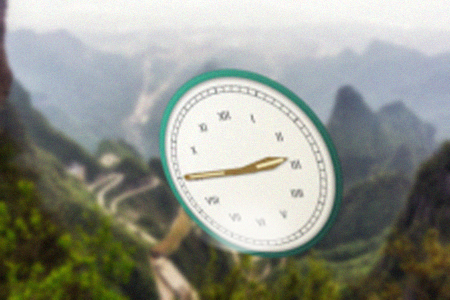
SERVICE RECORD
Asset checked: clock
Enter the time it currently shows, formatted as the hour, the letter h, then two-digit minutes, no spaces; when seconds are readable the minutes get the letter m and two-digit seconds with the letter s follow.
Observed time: 2h45
